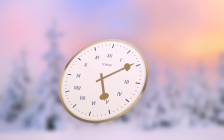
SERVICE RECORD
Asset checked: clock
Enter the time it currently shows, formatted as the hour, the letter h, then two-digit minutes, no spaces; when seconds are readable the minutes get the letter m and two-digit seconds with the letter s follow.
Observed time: 5h09
